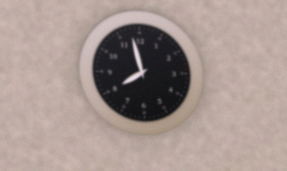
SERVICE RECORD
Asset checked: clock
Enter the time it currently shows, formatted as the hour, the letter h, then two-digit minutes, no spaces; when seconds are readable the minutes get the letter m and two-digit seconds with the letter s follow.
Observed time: 7h58
